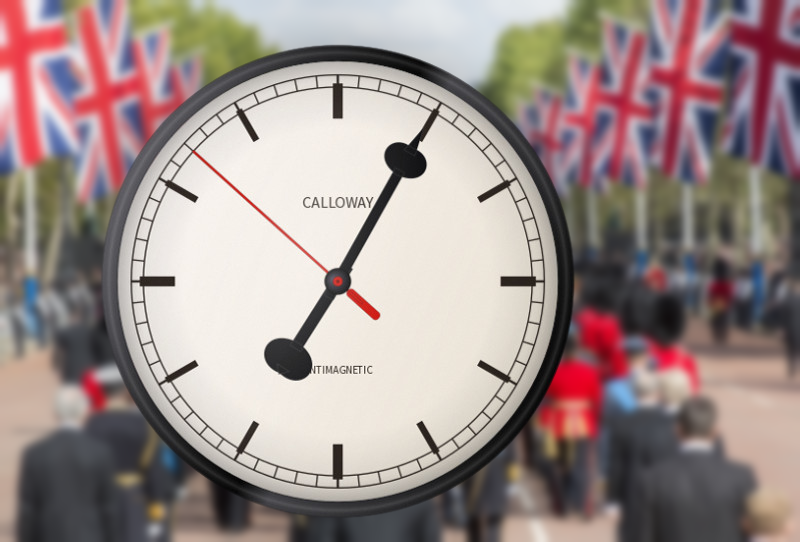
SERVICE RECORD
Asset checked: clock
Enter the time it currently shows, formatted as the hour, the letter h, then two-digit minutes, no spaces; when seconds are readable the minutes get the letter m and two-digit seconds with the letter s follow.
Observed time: 7h04m52s
